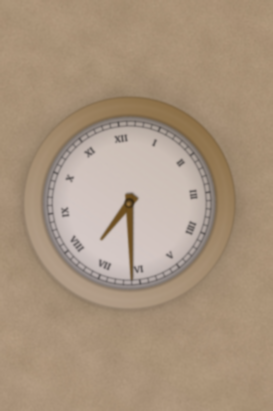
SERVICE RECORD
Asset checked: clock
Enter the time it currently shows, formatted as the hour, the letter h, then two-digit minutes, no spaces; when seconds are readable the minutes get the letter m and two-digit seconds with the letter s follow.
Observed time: 7h31
